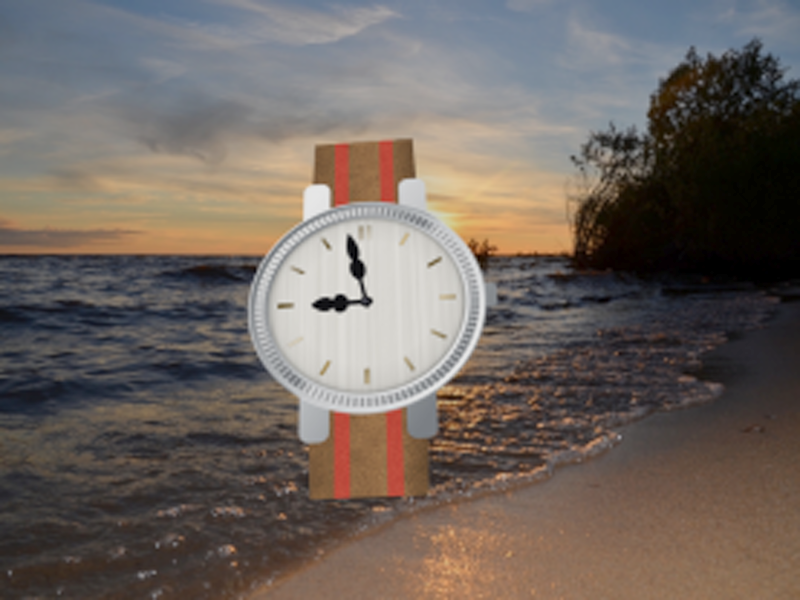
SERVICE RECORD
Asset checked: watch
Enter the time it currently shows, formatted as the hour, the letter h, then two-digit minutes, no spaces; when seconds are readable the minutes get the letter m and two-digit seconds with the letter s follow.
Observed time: 8h58
